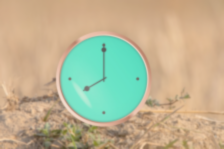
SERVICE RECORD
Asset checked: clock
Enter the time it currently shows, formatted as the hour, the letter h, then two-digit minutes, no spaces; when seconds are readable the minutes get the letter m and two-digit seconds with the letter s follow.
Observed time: 8h00
